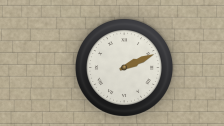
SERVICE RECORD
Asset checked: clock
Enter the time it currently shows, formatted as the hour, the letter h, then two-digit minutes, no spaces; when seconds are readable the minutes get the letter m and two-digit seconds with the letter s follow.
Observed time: 2h11
